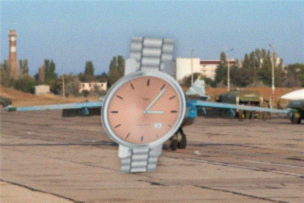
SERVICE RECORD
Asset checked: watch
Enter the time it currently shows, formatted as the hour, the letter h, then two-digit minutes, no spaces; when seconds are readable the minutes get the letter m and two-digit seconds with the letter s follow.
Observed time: 3h06
